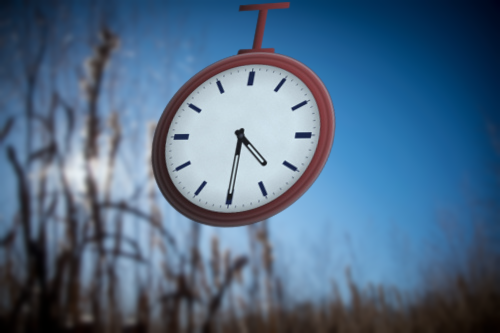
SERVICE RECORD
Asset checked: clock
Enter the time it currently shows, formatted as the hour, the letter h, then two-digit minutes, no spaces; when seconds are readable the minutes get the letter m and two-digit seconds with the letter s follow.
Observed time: 4h30
